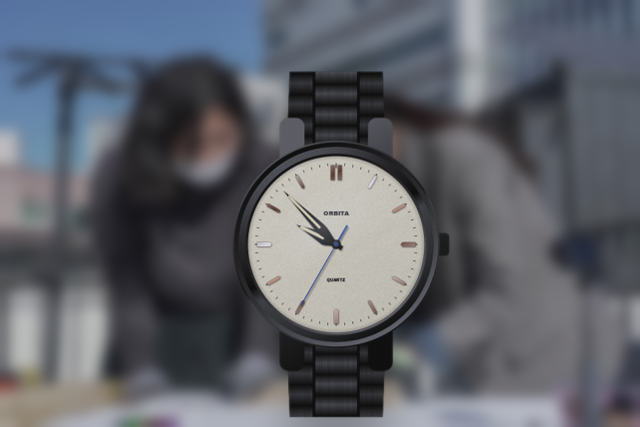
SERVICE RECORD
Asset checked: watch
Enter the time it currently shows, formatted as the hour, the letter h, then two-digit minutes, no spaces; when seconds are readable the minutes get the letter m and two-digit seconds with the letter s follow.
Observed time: 9h52m35s
